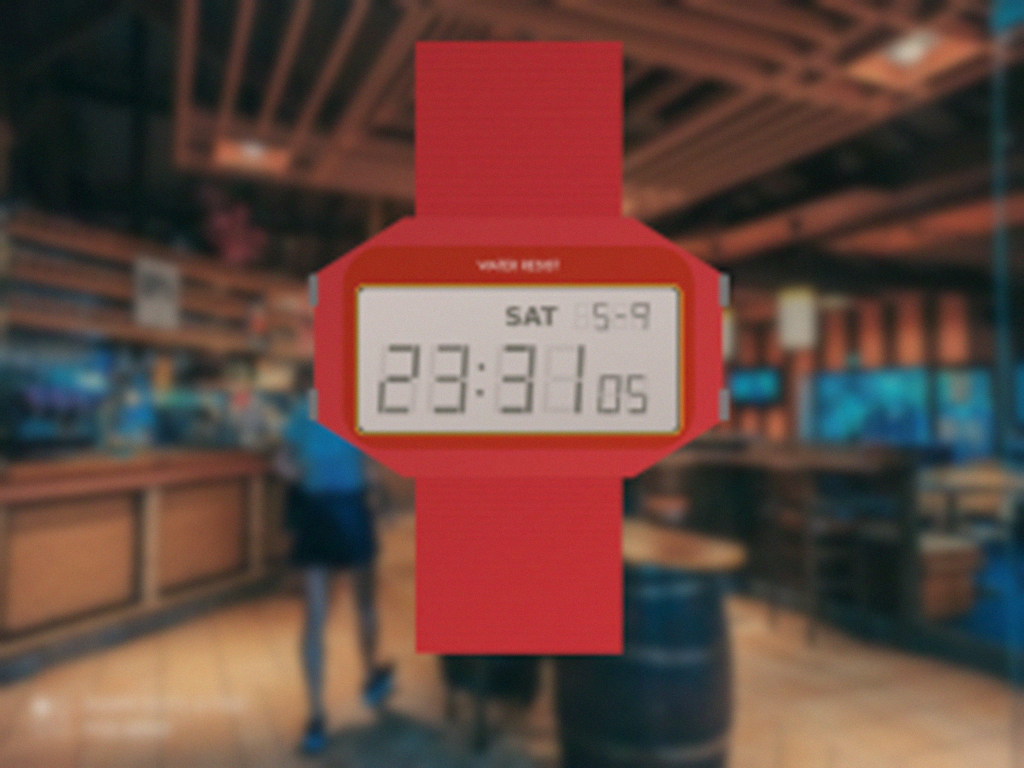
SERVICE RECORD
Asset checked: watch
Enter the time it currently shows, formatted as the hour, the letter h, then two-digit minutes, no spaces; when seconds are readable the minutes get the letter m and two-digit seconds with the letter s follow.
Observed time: 23h31m05s
